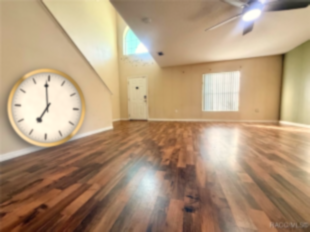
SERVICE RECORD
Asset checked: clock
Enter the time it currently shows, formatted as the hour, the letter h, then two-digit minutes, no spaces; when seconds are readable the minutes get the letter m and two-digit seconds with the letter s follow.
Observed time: 6h59
